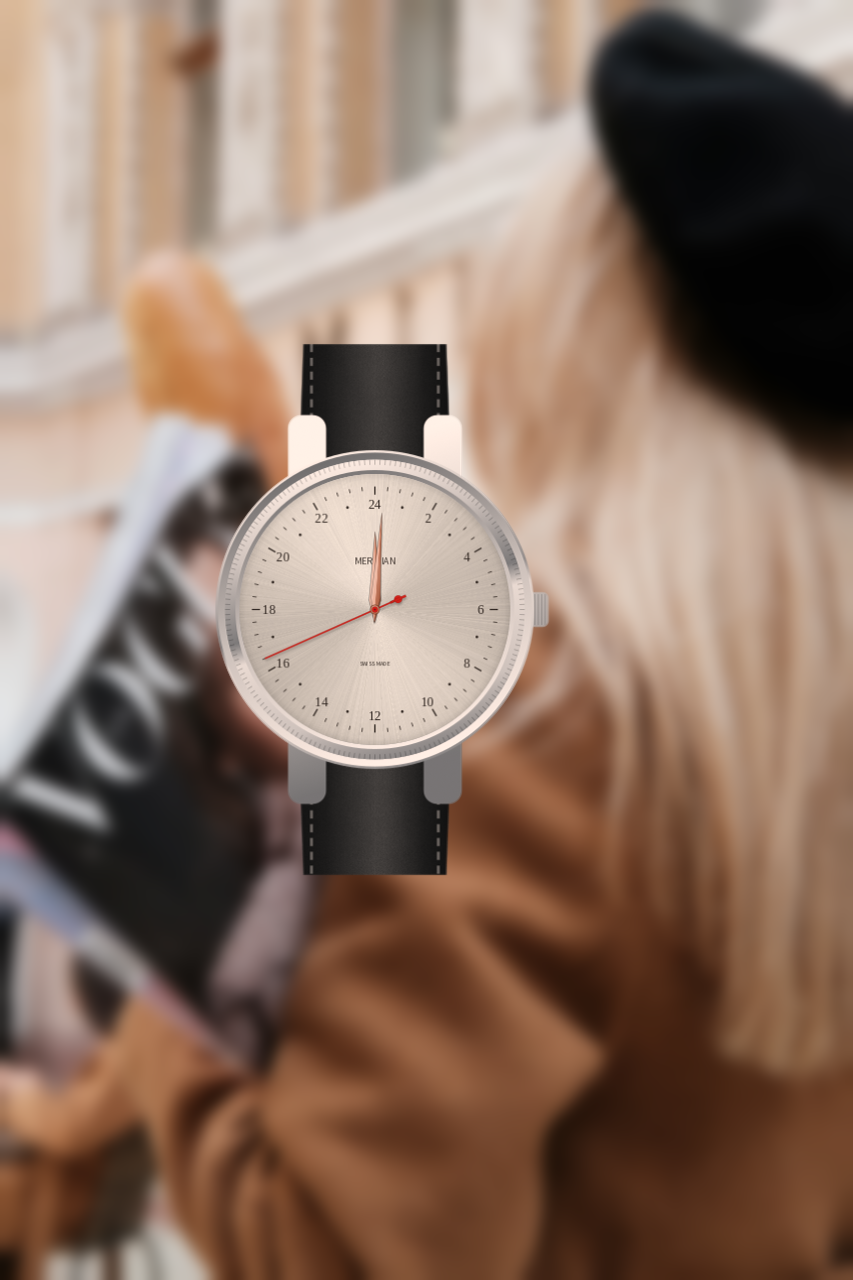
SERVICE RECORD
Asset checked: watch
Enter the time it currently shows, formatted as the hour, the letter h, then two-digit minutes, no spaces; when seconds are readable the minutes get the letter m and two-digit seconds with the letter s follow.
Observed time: 0h00m41s
